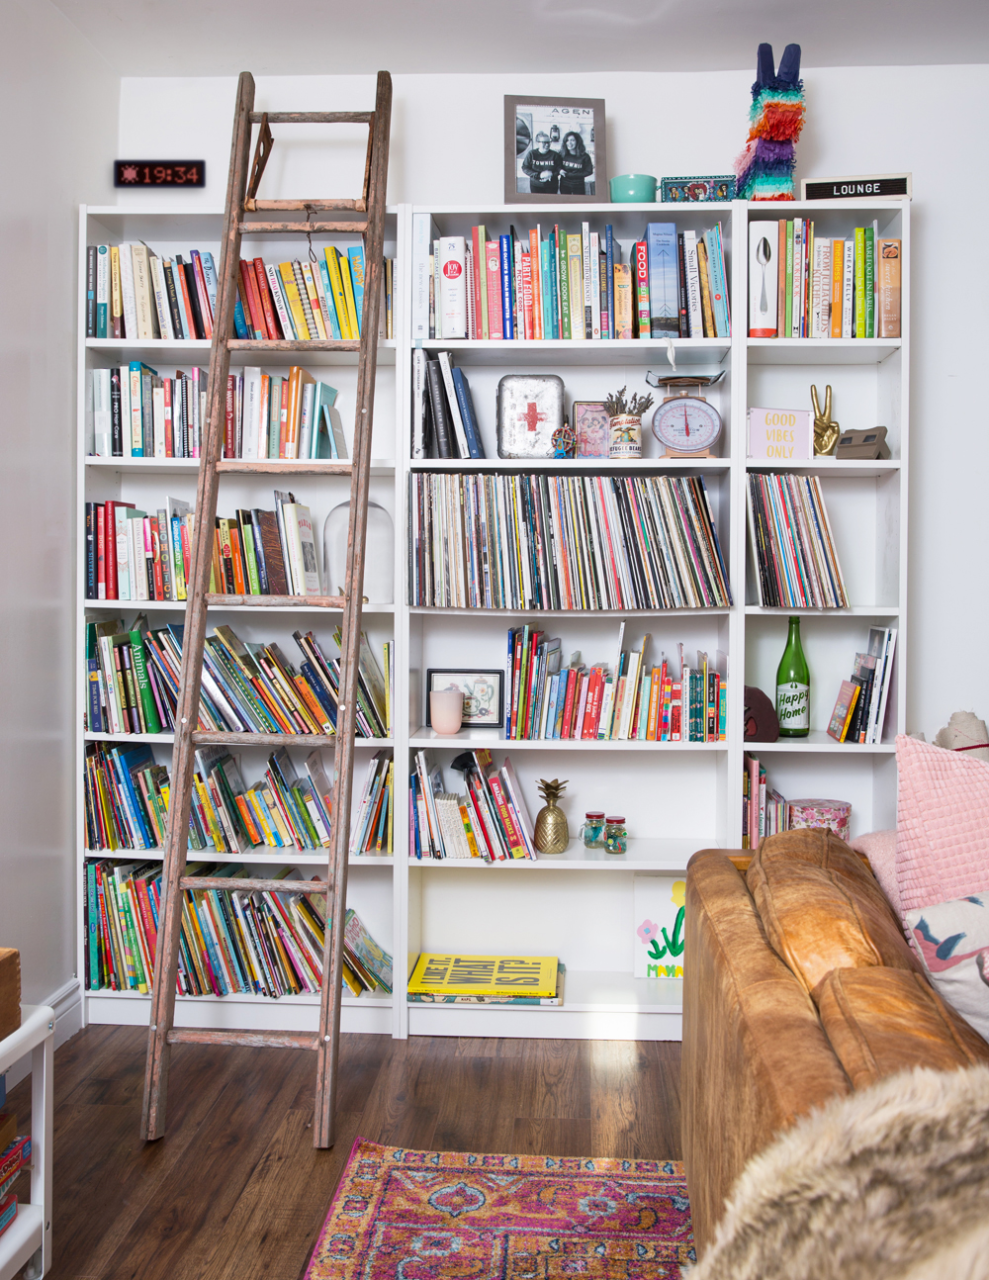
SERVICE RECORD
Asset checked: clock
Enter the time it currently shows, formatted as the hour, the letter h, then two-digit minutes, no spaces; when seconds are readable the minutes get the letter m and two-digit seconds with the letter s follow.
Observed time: 19h34
